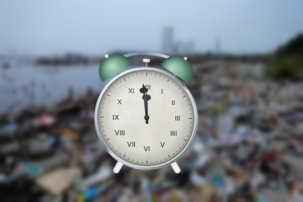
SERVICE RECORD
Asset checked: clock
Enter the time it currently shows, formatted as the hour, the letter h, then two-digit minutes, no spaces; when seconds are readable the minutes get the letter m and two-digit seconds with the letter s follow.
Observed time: 11h59
